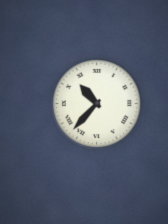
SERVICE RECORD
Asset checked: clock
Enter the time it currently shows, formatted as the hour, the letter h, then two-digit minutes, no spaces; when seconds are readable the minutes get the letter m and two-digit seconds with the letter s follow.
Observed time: 10h37
